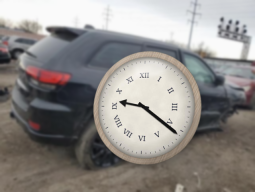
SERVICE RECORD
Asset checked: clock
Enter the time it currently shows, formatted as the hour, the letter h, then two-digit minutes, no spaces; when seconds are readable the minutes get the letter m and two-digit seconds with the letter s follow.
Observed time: 9h21
